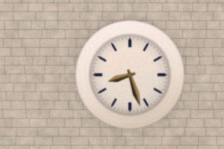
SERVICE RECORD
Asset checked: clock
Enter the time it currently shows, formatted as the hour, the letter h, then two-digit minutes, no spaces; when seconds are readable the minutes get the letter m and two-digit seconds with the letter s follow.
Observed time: 8h27
